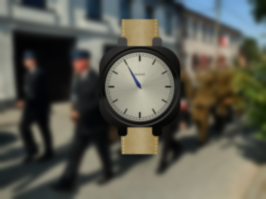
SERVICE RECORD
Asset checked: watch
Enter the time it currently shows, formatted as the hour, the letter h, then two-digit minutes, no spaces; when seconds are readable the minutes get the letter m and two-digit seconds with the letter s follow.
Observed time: 10h55
